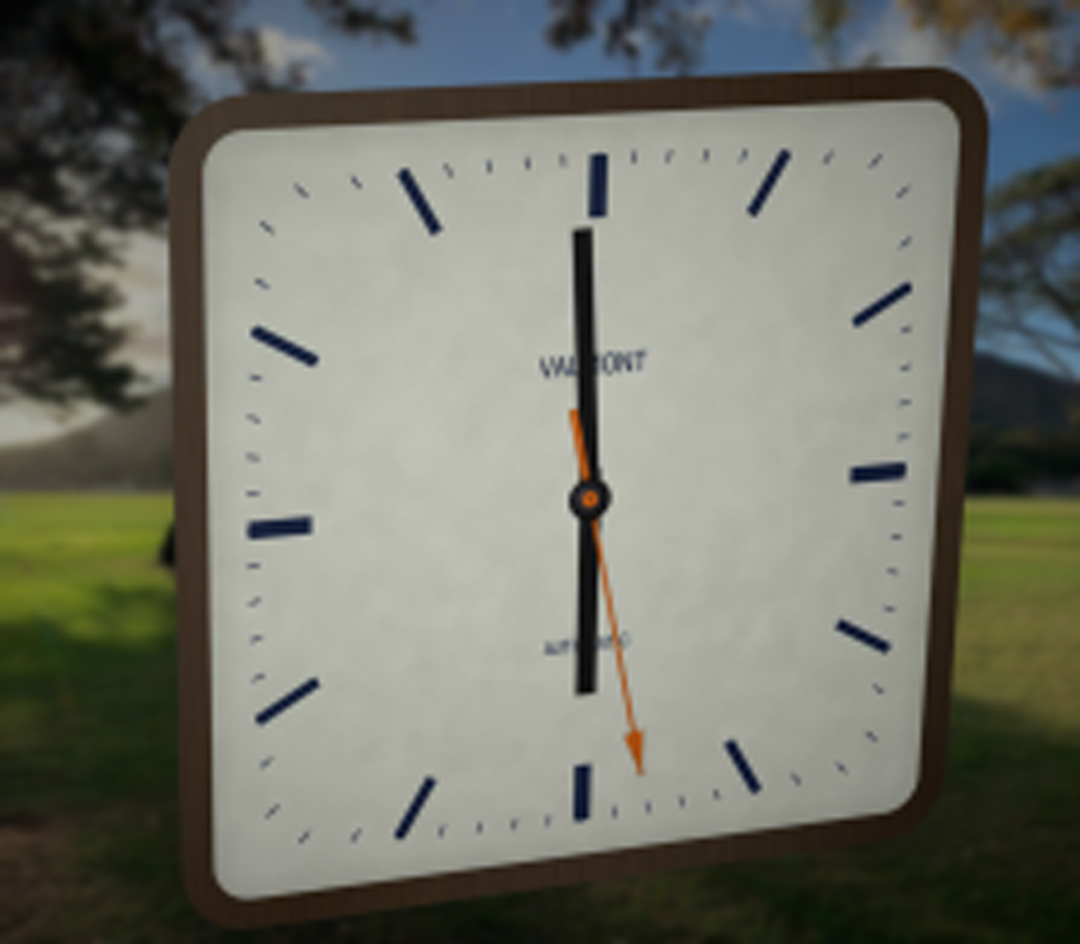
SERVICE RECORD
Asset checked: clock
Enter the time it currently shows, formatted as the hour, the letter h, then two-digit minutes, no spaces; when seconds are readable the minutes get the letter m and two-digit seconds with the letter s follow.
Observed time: 5h59m28s
